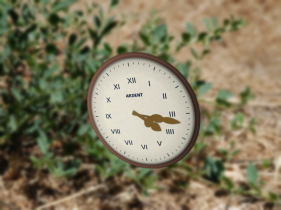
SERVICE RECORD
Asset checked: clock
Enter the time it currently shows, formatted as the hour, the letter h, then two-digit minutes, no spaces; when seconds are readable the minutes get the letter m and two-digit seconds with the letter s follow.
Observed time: 4h17
